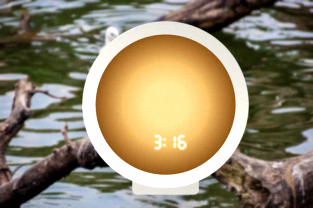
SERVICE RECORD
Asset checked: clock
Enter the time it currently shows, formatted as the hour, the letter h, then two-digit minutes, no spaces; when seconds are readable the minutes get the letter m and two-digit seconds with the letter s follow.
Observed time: 3h16
